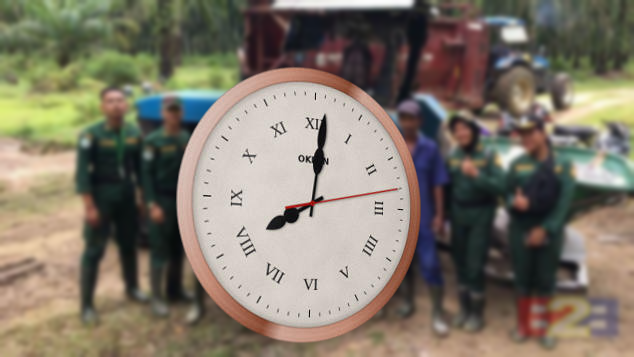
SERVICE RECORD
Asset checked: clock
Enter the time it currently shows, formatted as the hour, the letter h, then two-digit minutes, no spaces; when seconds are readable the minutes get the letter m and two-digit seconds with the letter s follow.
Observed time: 8h01m13s
